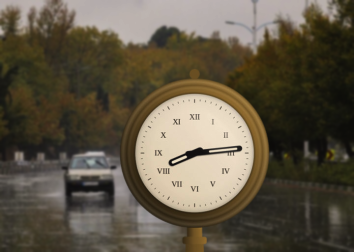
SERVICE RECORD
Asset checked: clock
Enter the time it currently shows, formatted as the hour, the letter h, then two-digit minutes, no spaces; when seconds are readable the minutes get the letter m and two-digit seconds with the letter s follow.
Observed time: 8h14
